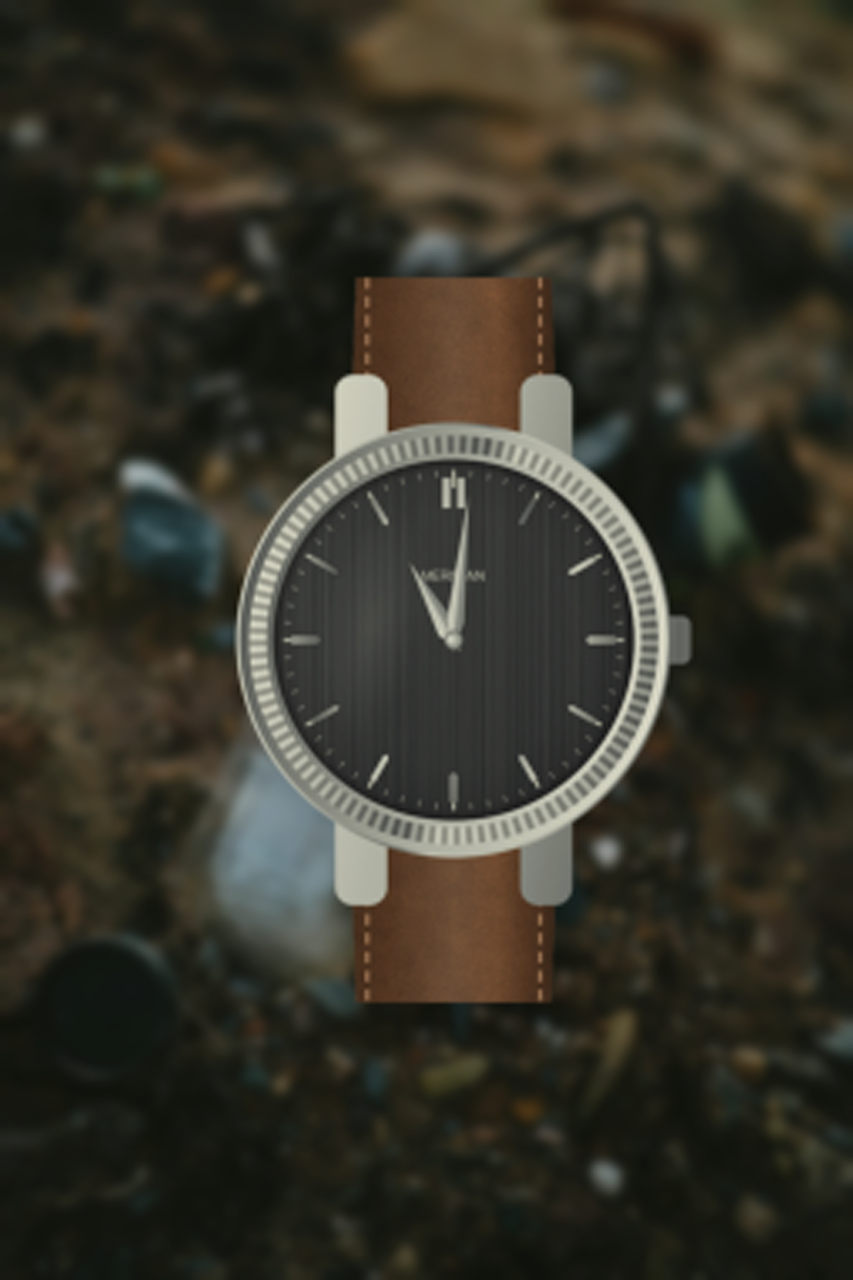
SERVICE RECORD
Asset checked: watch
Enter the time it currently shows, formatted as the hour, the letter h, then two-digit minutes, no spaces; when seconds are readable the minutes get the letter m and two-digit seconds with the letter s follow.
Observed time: 11h01
